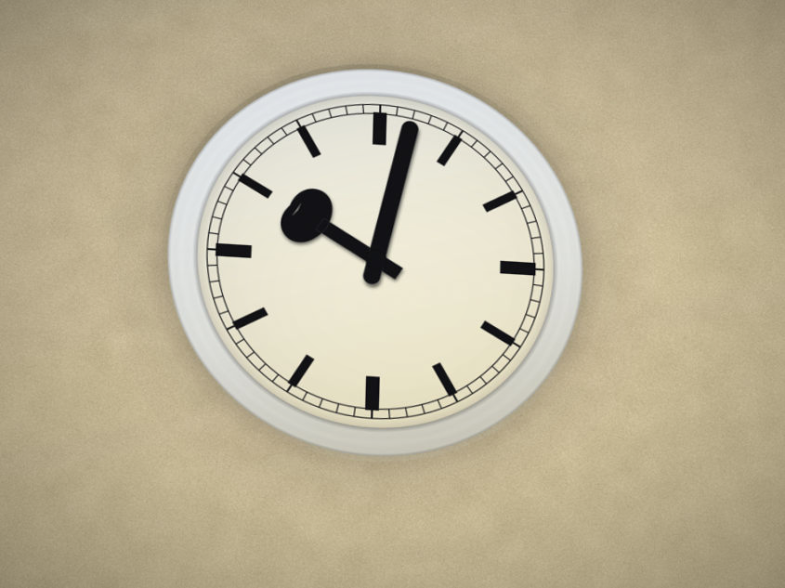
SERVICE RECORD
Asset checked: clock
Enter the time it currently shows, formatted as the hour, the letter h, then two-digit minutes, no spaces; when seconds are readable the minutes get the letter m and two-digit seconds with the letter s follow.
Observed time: 10h02
